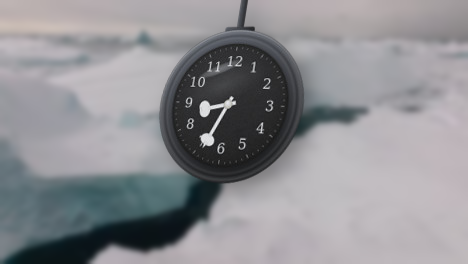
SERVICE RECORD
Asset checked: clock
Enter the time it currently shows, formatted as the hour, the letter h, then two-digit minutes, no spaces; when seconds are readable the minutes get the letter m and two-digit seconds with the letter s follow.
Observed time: 8h34
